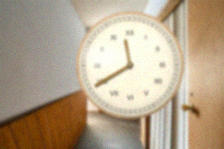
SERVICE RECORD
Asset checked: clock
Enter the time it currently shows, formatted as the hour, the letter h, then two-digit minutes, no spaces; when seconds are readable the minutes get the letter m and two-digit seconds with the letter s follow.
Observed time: 11h40
